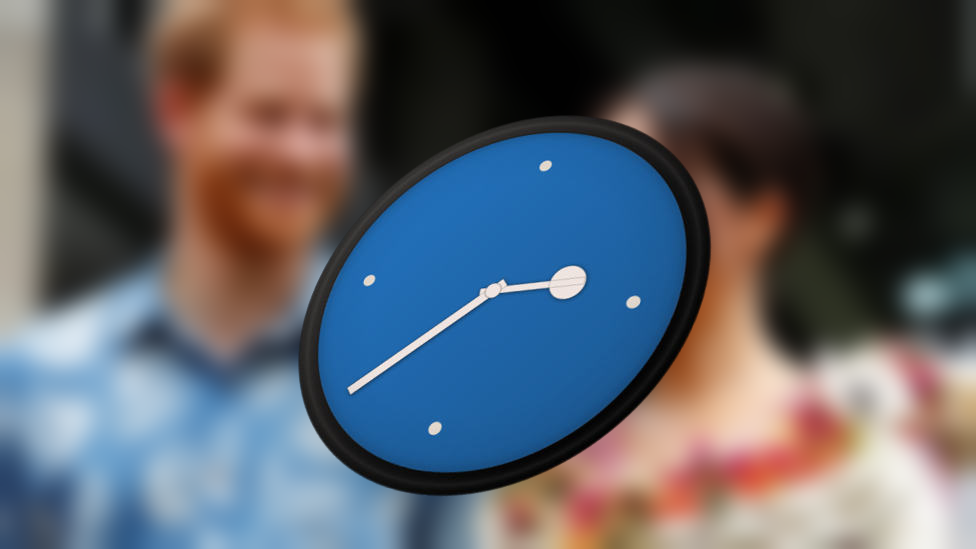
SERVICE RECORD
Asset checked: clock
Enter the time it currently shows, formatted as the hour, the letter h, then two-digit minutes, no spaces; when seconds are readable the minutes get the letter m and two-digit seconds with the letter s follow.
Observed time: 2h37
